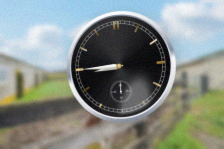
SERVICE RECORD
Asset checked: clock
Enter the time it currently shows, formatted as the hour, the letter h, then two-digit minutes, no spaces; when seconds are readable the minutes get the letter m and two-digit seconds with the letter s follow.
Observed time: 8h45
